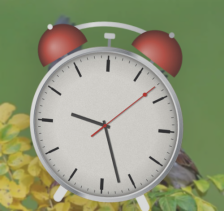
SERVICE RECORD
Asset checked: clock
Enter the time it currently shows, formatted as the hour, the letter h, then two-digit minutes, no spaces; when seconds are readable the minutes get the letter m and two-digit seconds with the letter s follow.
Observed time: 9h27m08s
